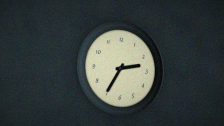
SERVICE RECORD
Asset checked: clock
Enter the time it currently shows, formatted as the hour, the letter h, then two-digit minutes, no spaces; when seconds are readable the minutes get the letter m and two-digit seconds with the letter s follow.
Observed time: 2h35
